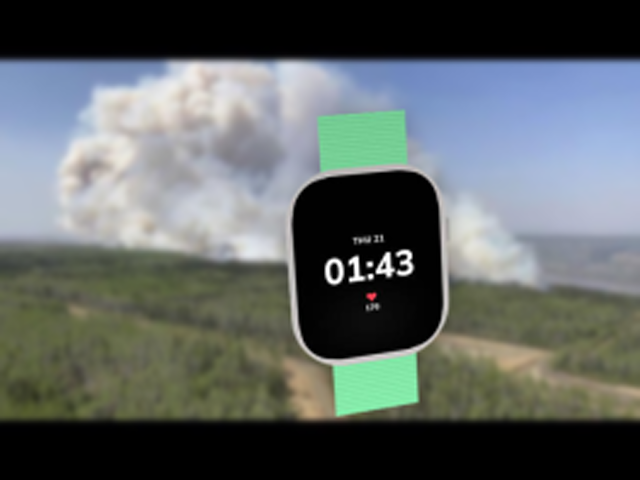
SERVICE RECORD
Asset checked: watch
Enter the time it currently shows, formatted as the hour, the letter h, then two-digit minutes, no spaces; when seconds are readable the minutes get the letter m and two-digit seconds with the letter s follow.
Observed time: 1h43
